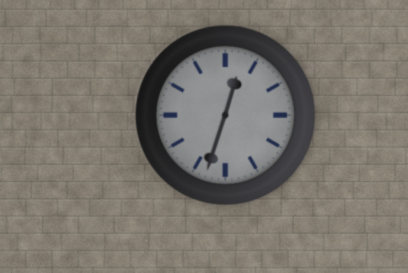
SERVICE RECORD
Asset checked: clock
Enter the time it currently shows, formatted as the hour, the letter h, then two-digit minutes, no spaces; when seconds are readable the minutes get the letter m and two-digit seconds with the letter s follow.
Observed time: 12h33
